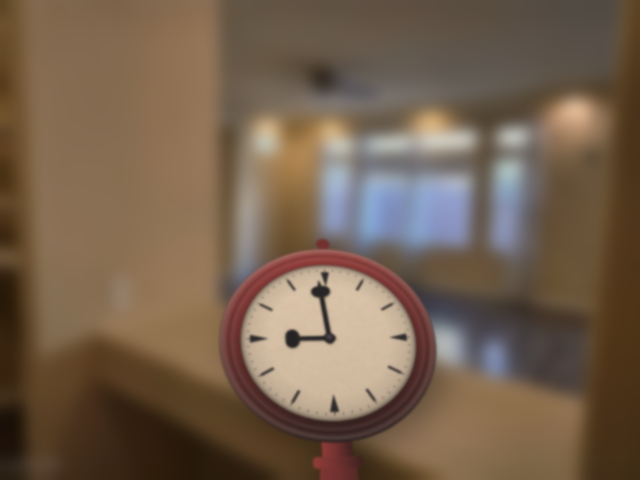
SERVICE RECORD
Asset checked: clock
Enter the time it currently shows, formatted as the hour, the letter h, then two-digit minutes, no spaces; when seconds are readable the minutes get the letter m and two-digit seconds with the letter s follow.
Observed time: 8h59
